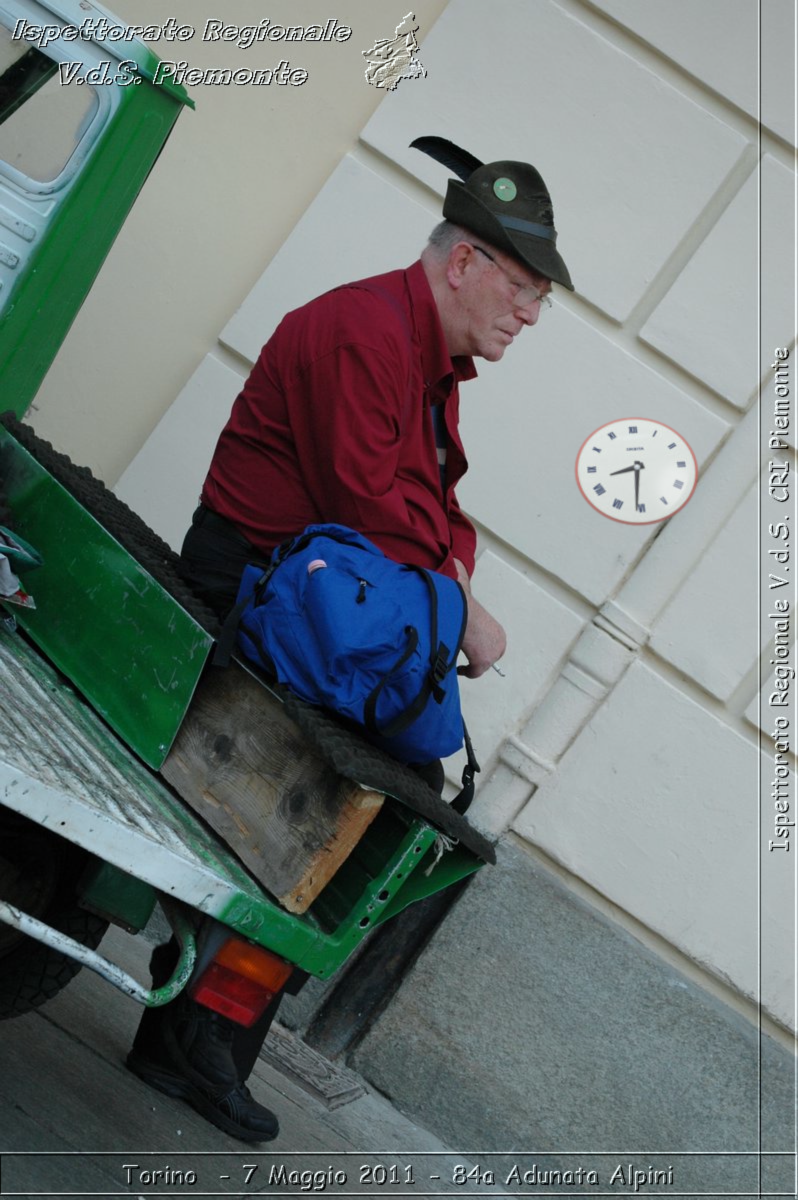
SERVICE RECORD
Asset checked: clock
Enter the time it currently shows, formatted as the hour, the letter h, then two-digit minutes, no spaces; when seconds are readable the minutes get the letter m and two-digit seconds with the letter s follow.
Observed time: 8h31
